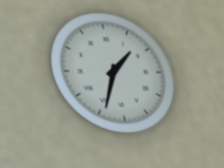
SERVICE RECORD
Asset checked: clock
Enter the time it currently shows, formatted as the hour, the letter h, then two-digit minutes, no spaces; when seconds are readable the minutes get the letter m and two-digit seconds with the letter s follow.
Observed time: 1h34
